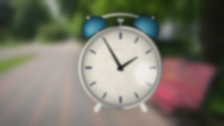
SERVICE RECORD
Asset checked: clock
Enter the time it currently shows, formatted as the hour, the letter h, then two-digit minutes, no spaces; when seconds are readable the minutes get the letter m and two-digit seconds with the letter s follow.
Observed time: 1h55
